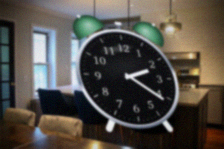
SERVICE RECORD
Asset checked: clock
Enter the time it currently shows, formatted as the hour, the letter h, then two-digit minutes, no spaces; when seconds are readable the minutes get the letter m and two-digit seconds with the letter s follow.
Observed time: 2h21
